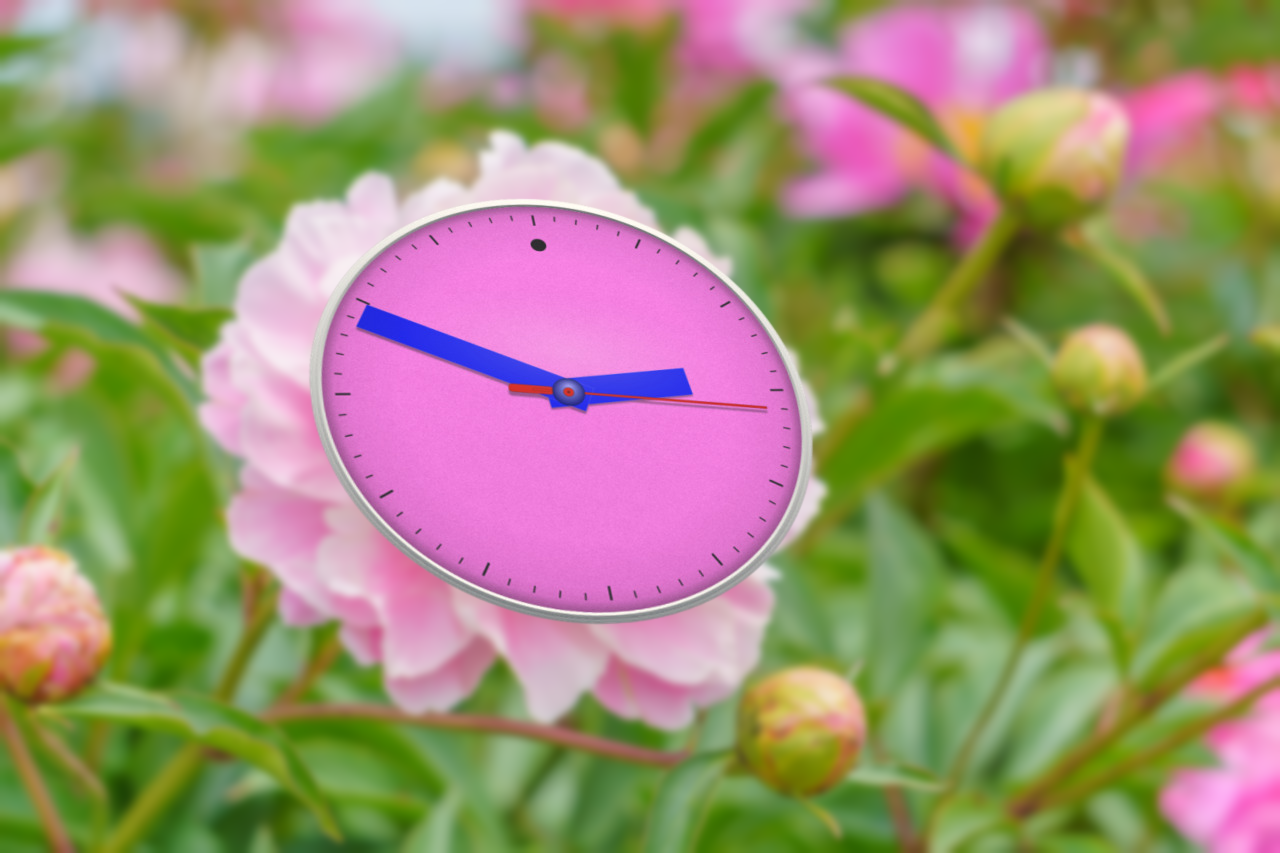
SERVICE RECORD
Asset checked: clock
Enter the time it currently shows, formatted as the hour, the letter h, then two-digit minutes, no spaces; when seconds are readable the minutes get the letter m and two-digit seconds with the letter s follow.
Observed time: 2h49m16s
